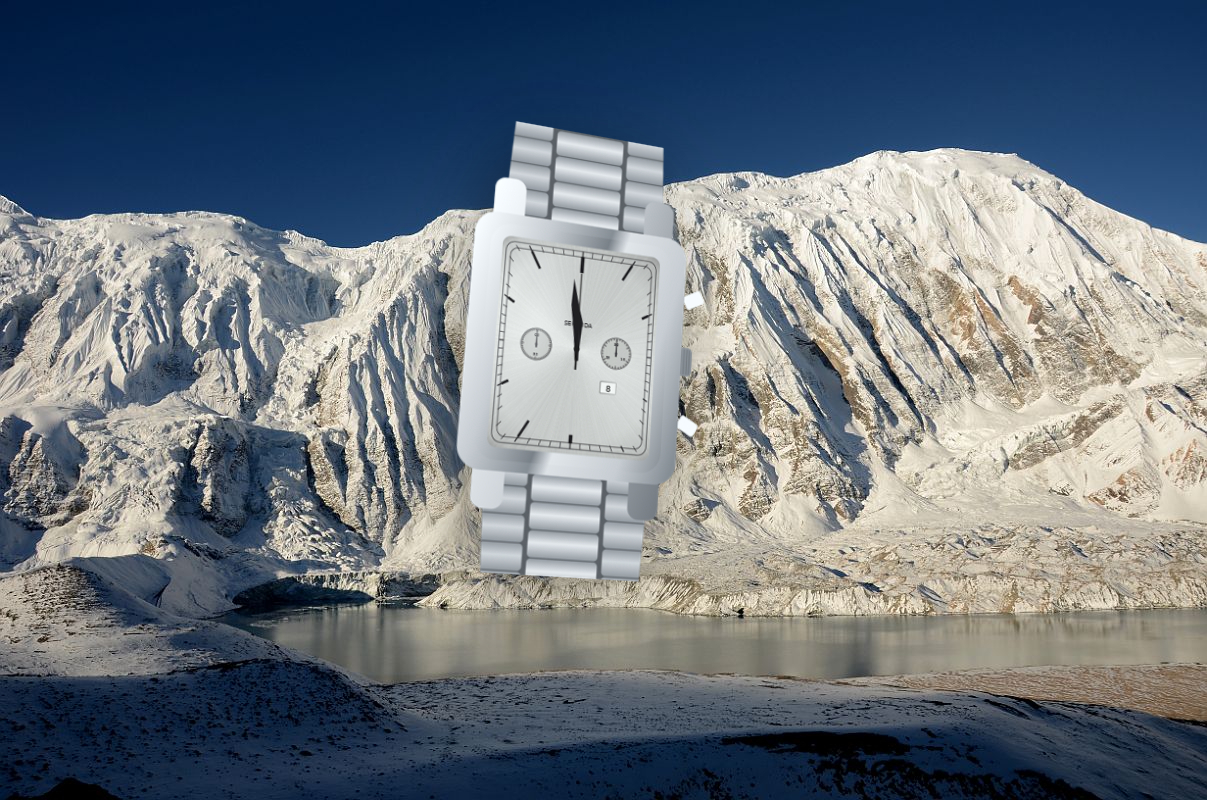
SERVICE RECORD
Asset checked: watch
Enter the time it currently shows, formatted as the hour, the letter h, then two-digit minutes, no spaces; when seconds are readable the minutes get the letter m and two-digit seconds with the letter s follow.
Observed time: 11h59
